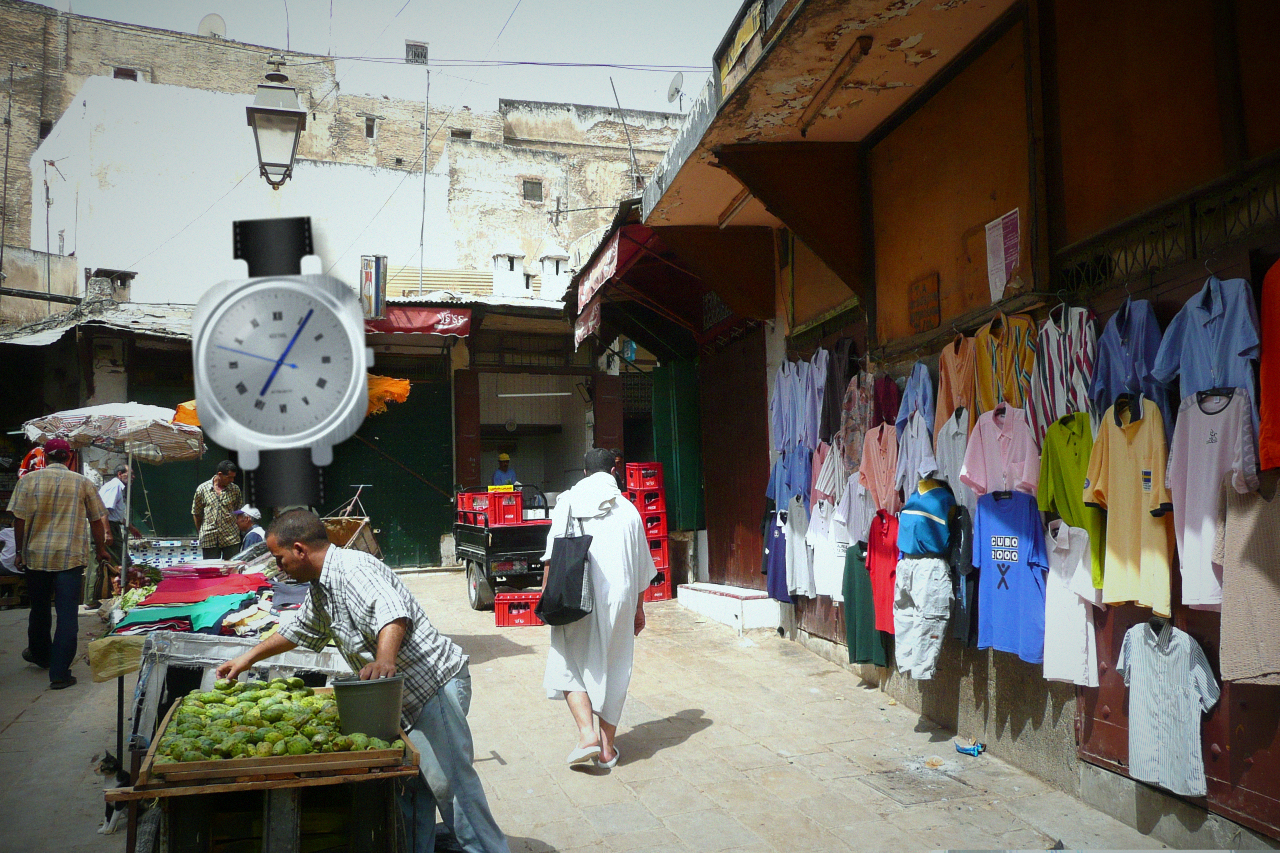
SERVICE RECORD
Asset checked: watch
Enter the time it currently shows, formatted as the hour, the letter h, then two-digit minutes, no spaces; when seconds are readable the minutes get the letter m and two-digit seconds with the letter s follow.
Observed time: 7h05m48s
